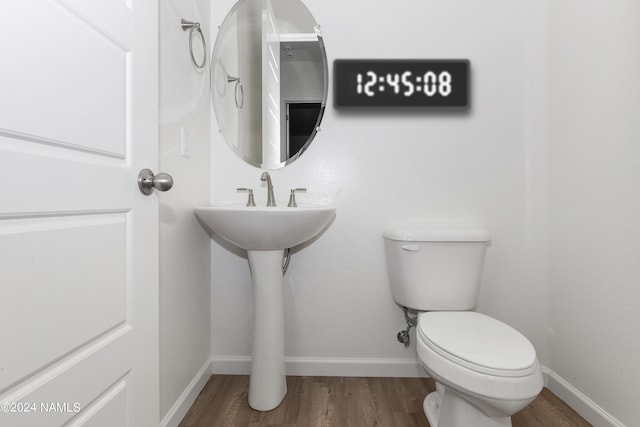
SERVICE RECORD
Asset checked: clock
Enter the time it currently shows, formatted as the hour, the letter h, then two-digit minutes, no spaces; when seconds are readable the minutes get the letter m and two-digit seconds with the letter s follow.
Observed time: 12h45m08s
